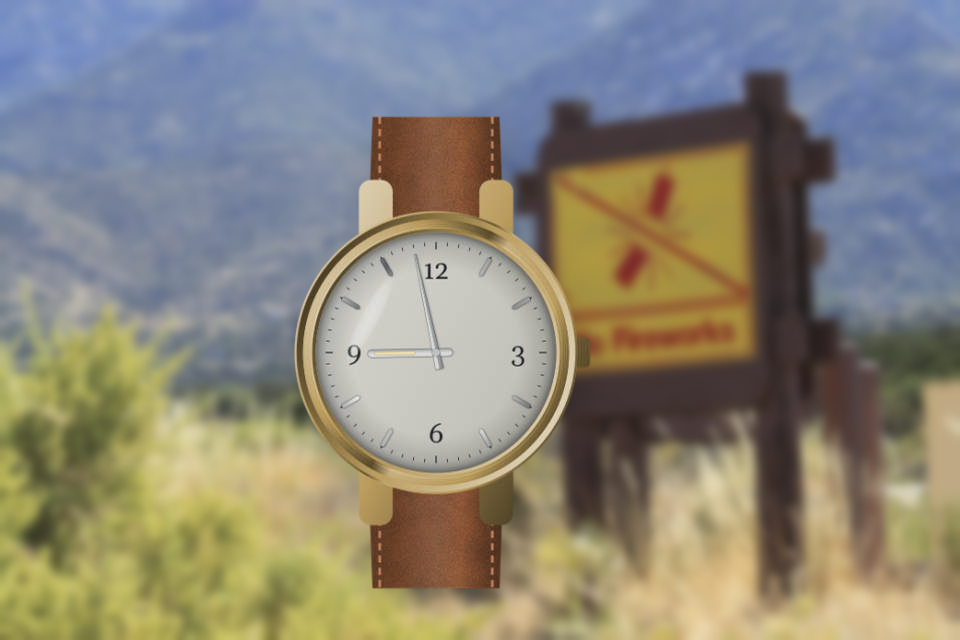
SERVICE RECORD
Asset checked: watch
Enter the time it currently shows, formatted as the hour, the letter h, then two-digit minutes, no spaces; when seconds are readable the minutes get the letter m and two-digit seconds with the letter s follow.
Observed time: 8h58
